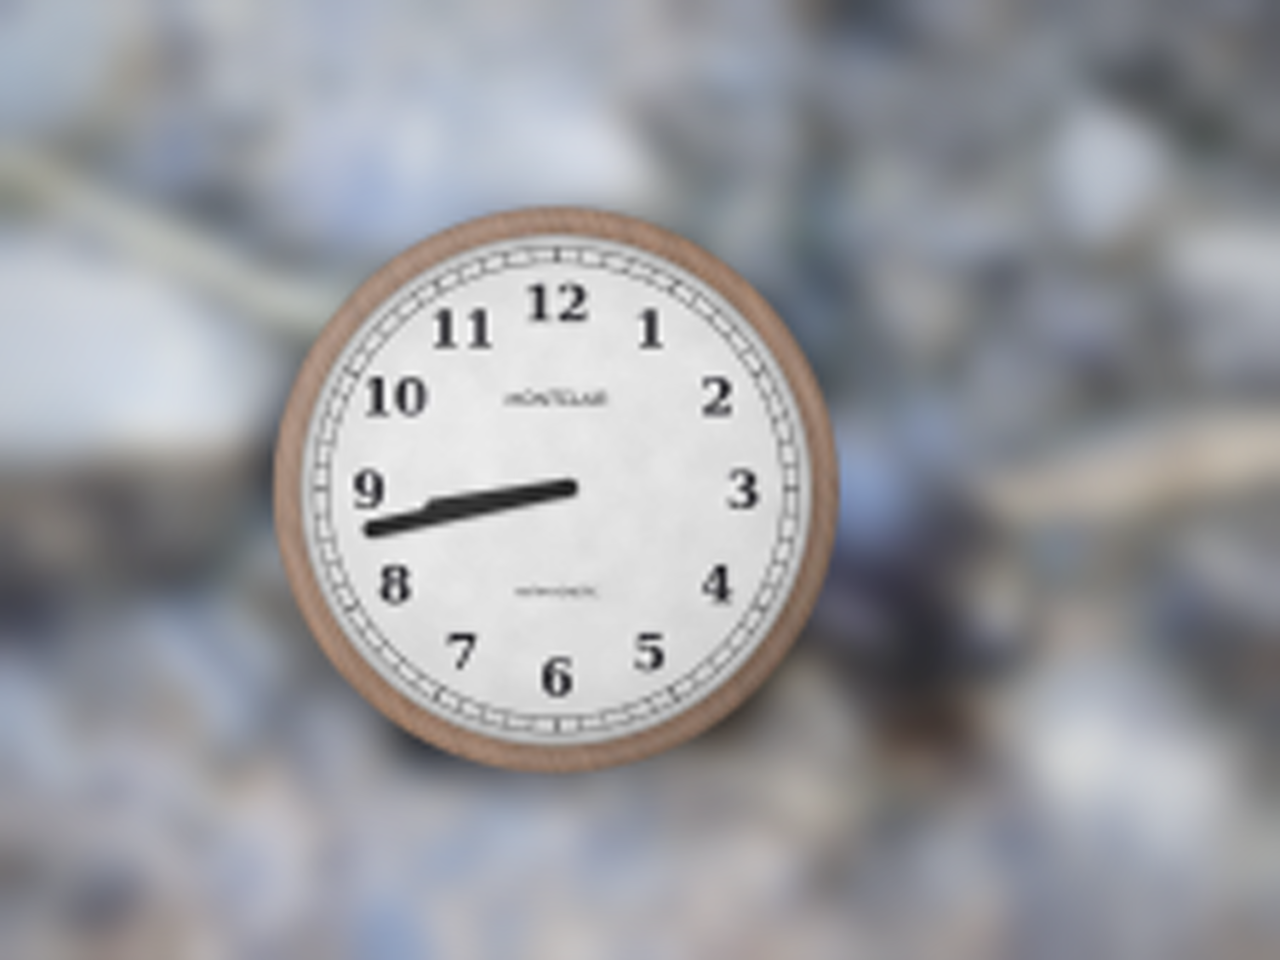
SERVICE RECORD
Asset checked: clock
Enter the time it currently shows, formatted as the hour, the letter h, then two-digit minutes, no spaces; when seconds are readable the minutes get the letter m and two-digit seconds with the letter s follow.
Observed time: 8h43
